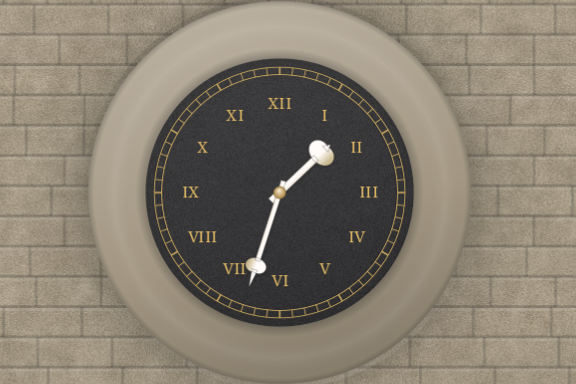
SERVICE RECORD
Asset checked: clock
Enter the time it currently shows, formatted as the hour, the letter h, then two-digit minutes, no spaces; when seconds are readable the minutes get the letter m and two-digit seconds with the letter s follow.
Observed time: 1h33
